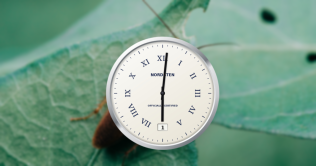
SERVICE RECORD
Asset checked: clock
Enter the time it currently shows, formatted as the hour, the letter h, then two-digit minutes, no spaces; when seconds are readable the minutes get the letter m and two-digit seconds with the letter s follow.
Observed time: 6h01
